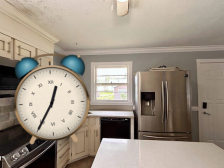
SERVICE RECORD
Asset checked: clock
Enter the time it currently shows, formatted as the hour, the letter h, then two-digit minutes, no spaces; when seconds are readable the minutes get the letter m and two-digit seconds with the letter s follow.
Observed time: 12h35
